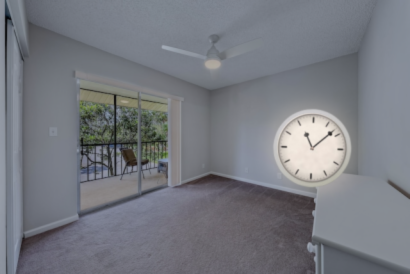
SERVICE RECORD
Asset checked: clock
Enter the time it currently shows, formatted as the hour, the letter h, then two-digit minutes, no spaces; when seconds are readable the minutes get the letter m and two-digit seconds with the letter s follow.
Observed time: 11h08
